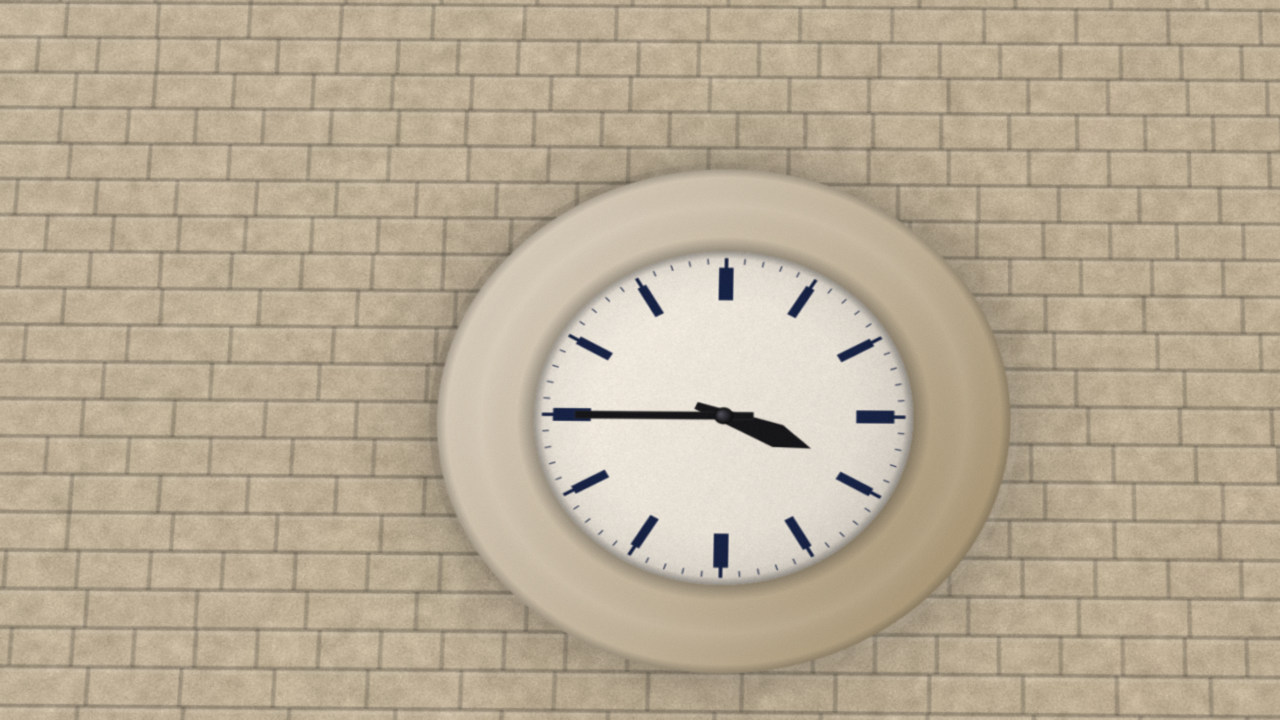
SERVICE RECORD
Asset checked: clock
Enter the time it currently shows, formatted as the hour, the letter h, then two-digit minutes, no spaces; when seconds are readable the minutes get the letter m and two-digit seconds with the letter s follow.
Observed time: 3h45
